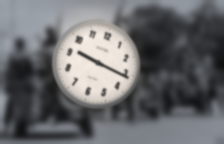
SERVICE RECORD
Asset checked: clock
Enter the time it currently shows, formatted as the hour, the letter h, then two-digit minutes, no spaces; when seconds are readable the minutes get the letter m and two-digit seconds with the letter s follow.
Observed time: 9h16
